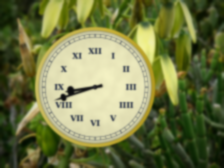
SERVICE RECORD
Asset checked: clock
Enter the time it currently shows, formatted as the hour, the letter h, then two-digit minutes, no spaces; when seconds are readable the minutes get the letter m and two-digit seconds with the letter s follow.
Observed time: 8h42
